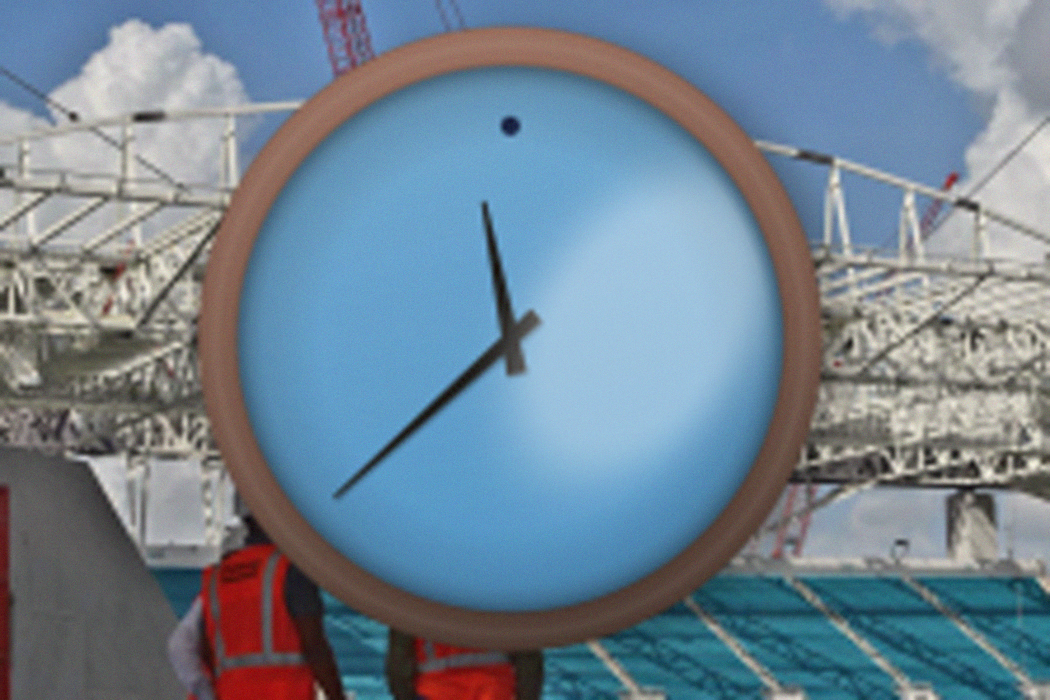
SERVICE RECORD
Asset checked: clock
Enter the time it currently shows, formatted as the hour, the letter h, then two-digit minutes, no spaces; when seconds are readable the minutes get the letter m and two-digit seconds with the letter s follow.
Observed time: 11h38
